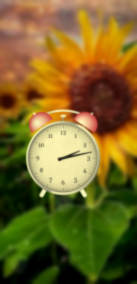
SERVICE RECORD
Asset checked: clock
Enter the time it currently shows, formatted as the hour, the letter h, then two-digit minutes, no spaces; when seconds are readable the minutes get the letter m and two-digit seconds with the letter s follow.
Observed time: 2h13
